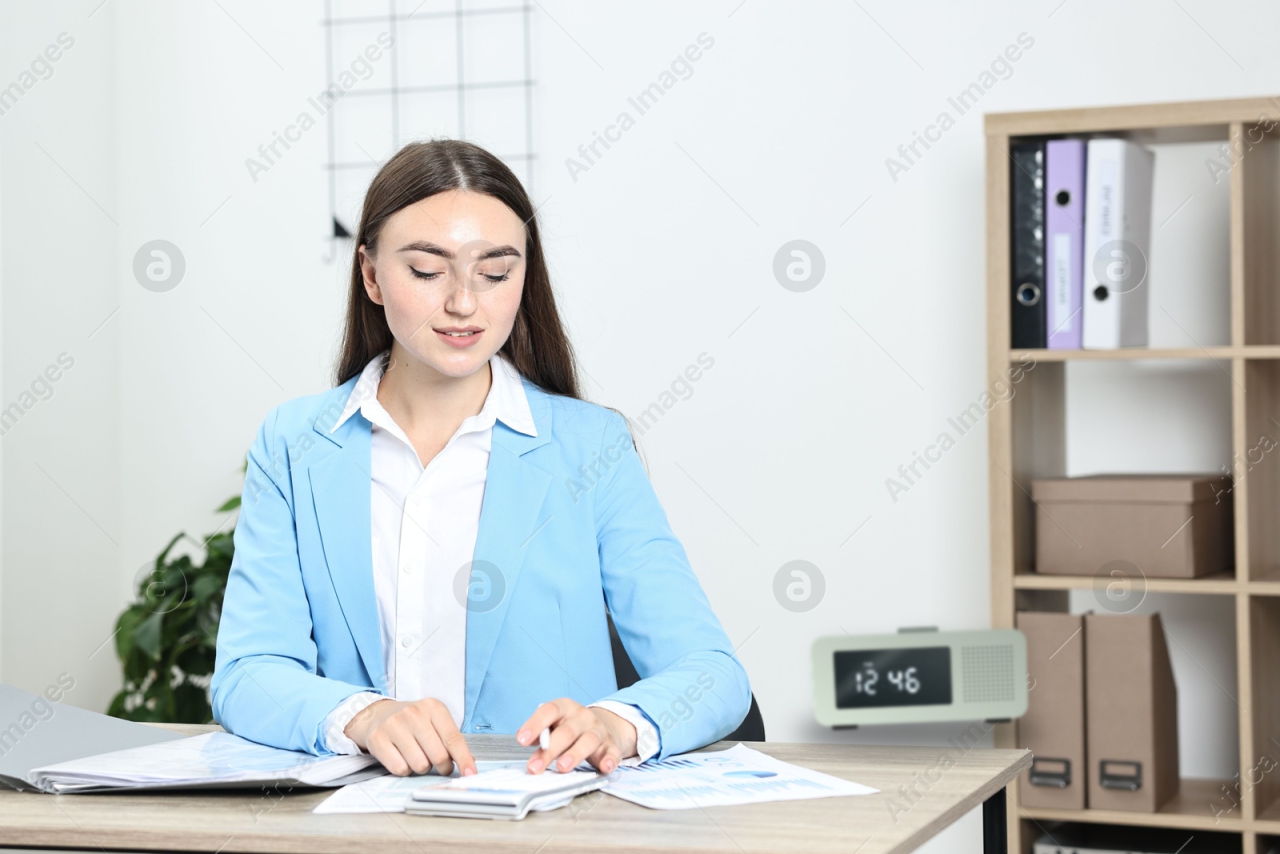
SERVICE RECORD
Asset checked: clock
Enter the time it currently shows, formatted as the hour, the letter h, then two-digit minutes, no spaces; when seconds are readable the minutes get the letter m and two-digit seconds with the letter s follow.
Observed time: 12h46
